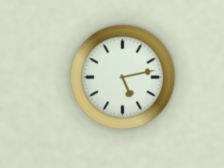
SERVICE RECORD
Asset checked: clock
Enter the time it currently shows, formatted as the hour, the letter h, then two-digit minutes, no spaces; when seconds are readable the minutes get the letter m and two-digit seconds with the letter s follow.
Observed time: 5h13
